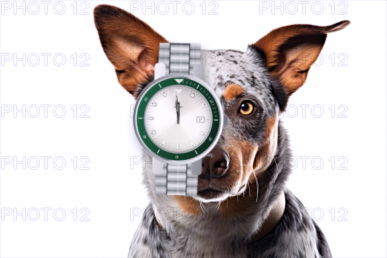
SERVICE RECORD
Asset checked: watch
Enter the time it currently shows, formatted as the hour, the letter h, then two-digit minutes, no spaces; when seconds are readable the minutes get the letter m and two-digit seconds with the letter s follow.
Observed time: 11h59
